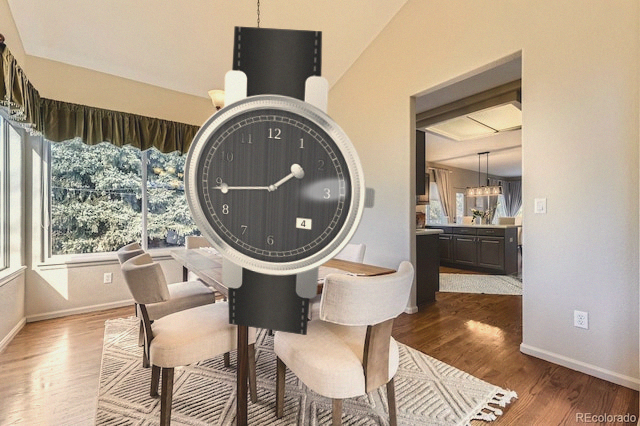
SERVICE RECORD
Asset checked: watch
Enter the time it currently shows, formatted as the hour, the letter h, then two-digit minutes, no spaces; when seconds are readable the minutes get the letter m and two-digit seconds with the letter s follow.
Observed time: 1h44
